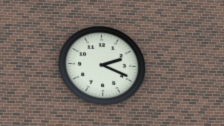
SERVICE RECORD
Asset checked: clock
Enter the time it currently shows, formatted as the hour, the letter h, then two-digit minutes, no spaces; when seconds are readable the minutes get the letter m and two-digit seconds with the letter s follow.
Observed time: 2h19
